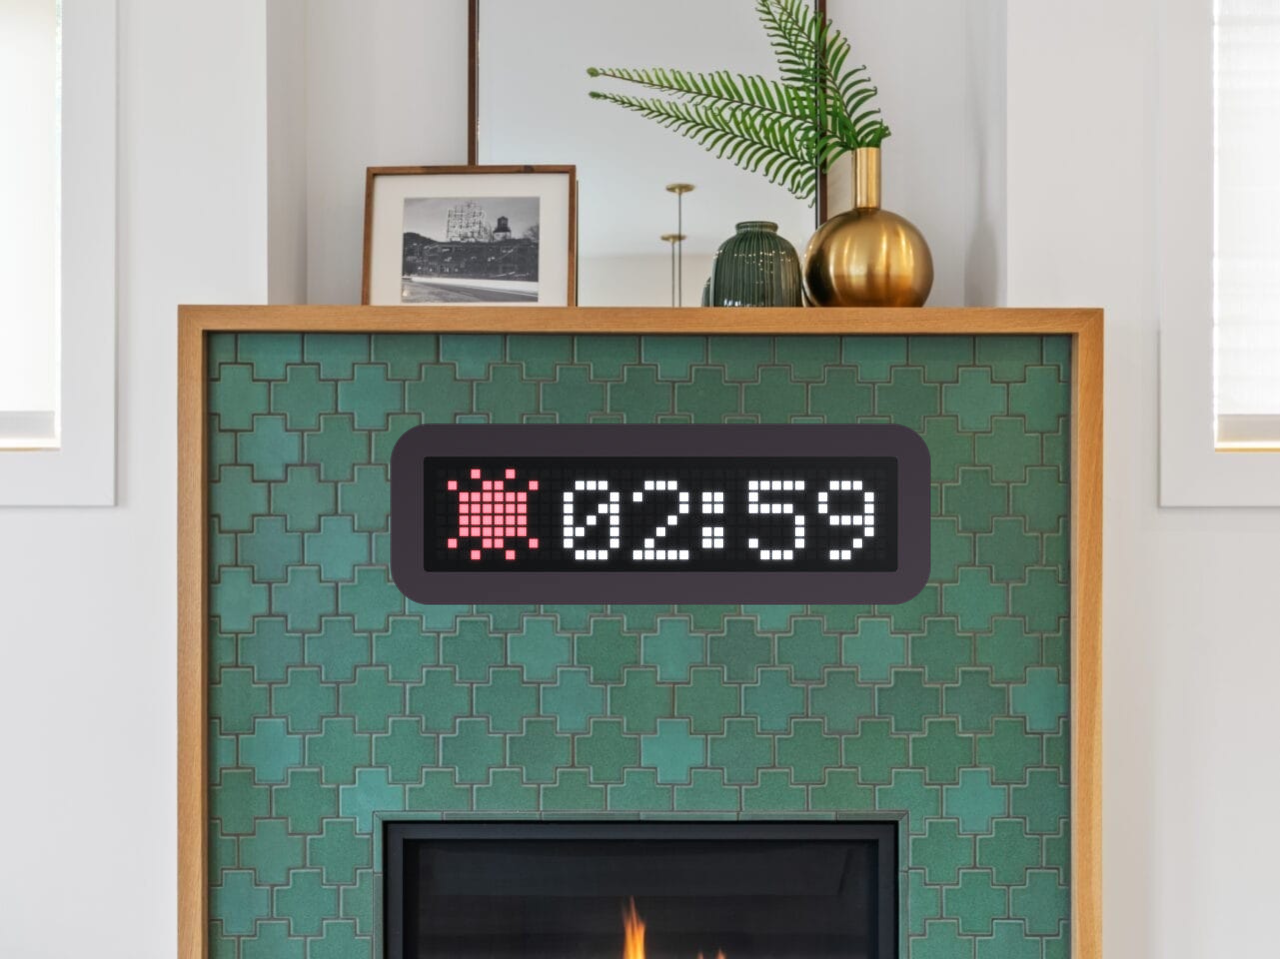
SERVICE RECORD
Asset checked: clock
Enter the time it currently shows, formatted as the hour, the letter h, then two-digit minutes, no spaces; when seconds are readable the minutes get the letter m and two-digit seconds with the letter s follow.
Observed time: 2h59
